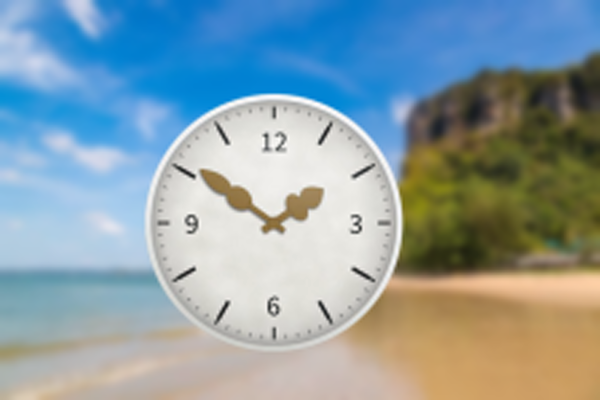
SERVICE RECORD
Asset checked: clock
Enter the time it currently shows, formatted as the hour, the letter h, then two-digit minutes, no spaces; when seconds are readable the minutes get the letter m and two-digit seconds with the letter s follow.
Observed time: 1h51
